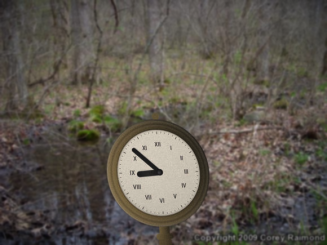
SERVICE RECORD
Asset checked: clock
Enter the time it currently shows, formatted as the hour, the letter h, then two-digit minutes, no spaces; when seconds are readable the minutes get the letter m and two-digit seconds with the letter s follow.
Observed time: 8h52
